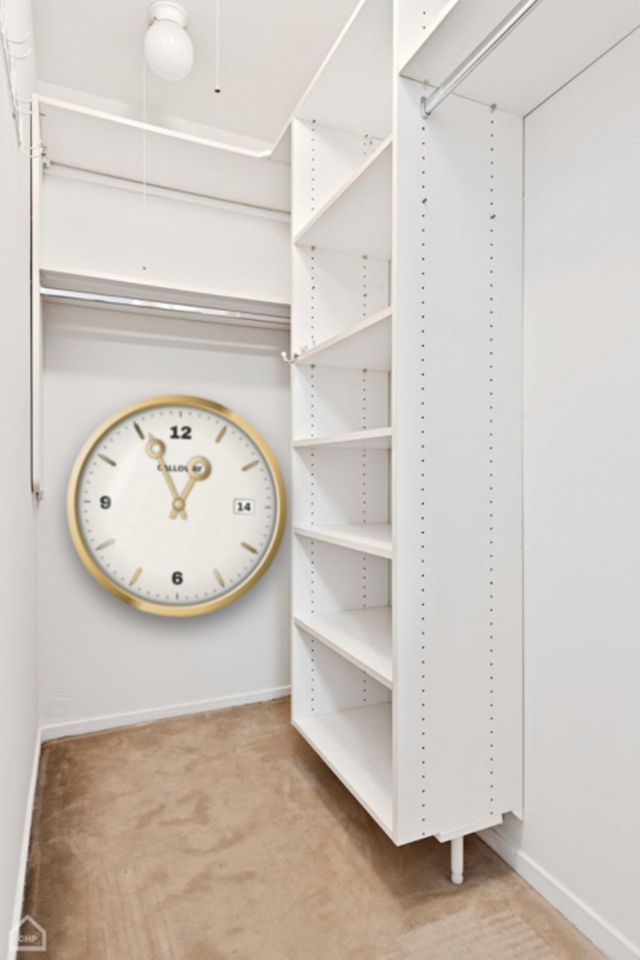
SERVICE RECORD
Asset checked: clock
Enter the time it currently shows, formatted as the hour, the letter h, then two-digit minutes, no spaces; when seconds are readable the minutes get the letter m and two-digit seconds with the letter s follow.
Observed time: 12h56
